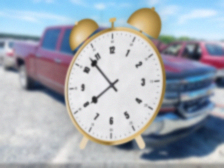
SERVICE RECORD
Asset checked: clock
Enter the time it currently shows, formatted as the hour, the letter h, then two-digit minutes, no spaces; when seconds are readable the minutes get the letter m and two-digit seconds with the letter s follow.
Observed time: 7h53
